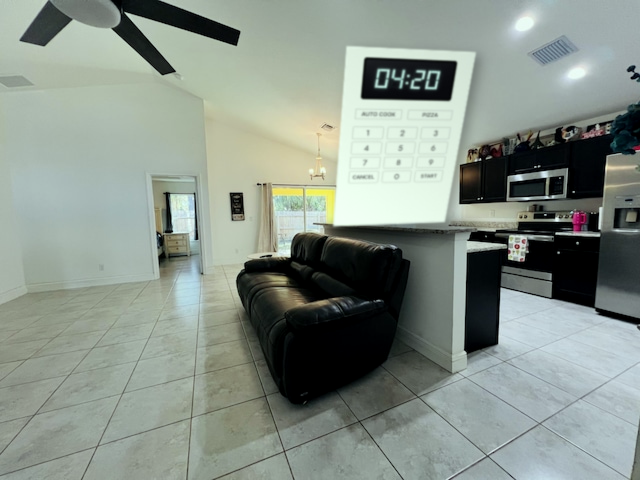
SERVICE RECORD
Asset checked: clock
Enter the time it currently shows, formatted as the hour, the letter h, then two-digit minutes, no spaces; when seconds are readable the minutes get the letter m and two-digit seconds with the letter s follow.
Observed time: 4h20
